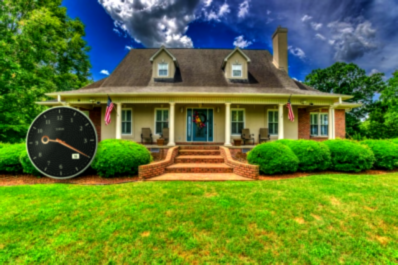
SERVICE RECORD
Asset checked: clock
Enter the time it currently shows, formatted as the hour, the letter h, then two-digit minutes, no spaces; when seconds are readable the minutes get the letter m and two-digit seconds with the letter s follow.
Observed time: 9h20
